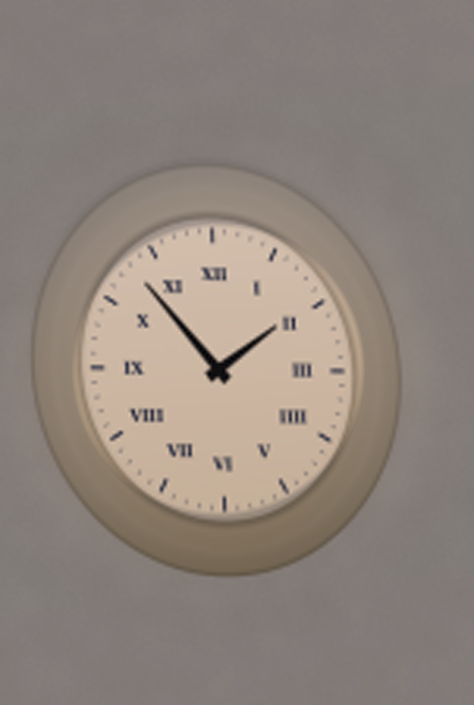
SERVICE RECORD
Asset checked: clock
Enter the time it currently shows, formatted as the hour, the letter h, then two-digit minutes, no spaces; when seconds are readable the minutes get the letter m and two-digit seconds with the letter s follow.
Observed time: 1h53
